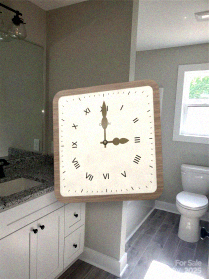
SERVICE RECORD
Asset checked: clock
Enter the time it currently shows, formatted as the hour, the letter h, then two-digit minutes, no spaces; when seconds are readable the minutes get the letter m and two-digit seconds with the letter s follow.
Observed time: 3h00
